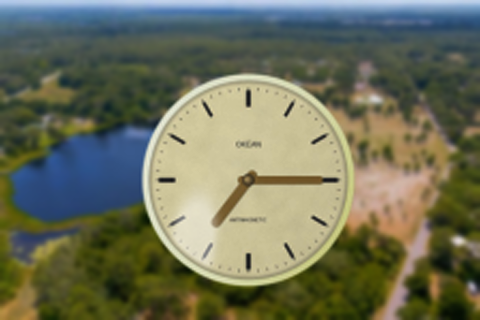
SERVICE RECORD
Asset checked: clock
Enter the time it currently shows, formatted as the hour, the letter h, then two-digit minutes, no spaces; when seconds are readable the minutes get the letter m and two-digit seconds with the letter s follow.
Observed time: 7h15
